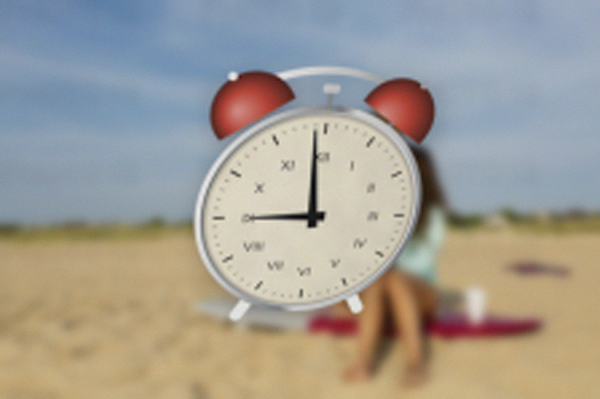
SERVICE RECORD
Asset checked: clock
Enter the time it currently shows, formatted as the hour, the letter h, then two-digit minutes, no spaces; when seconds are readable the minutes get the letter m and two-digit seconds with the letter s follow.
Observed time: 8h59
